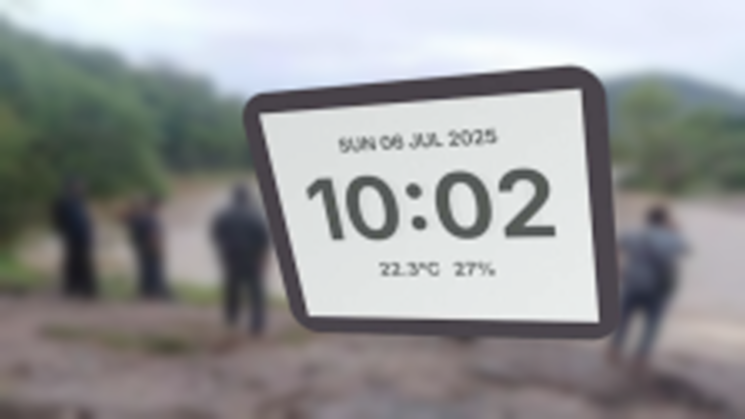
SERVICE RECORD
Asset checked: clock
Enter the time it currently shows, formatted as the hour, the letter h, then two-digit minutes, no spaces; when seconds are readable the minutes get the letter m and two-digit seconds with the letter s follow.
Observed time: 10h02
